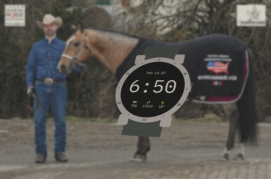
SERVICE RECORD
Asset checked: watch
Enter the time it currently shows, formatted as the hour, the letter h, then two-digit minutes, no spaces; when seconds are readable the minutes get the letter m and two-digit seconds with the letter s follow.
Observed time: 6h50
